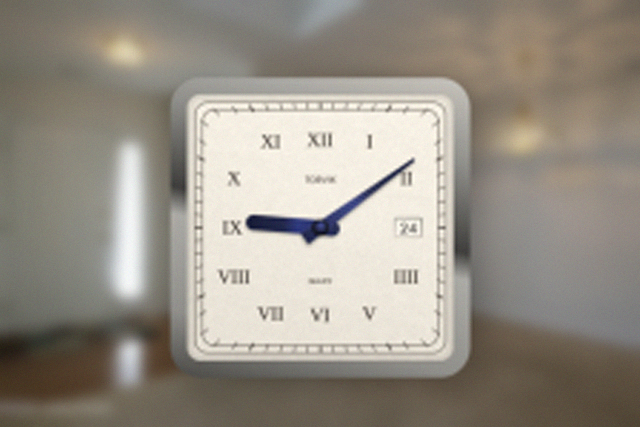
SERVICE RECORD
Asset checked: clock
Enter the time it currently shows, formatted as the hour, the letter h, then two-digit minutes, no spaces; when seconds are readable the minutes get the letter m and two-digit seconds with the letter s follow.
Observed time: 9h09
